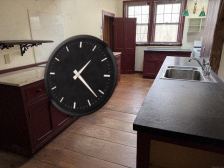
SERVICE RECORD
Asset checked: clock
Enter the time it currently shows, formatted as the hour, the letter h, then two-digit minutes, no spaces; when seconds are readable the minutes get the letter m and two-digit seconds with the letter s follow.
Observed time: 1h22
